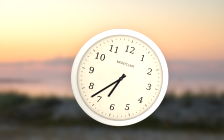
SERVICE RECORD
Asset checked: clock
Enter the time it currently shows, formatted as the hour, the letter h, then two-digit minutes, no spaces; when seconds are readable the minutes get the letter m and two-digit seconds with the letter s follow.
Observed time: 6h37
